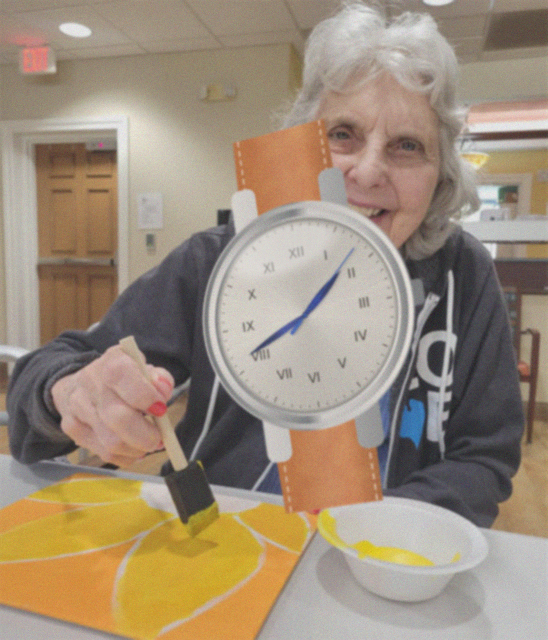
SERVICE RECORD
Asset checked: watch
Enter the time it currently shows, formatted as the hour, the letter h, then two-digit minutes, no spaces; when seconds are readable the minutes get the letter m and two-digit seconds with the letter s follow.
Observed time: 1h41m08s
